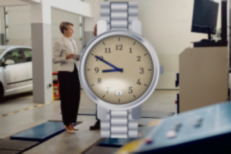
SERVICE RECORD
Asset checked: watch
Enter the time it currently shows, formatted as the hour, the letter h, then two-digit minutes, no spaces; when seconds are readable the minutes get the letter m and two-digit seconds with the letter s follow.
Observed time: 8h50
